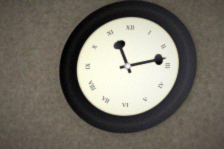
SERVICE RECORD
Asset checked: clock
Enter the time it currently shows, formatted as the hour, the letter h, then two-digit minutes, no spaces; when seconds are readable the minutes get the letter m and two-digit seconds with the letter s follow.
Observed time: 11h13
